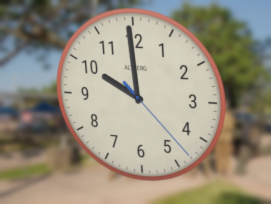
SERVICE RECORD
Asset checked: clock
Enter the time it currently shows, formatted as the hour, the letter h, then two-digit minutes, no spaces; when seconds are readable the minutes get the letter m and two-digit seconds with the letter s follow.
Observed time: 9h59m23s
